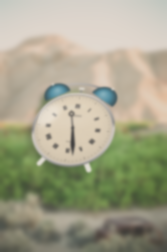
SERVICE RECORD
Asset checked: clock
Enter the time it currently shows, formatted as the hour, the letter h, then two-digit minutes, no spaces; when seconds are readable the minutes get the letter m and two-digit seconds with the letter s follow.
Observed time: 11h28
